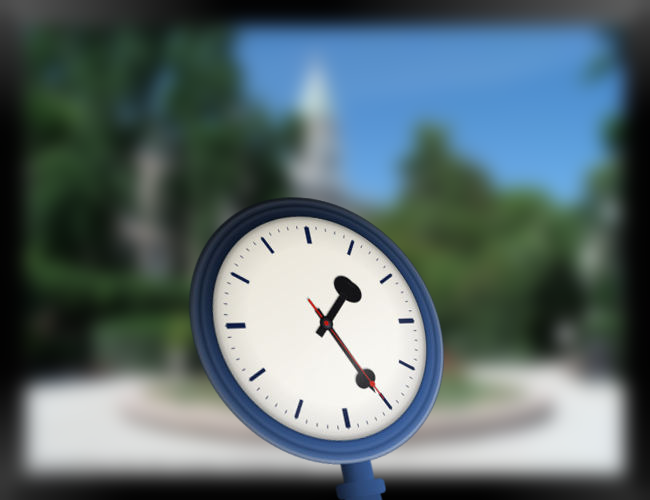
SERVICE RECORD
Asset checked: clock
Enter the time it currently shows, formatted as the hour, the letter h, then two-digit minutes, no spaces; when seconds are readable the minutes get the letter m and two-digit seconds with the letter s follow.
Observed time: 1h25m25s
